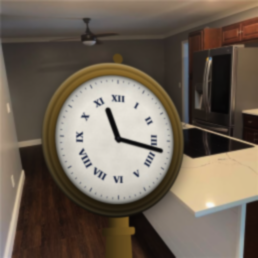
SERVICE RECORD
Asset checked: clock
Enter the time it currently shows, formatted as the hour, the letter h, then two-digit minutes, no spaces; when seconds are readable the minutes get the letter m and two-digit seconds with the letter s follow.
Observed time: 11h17
